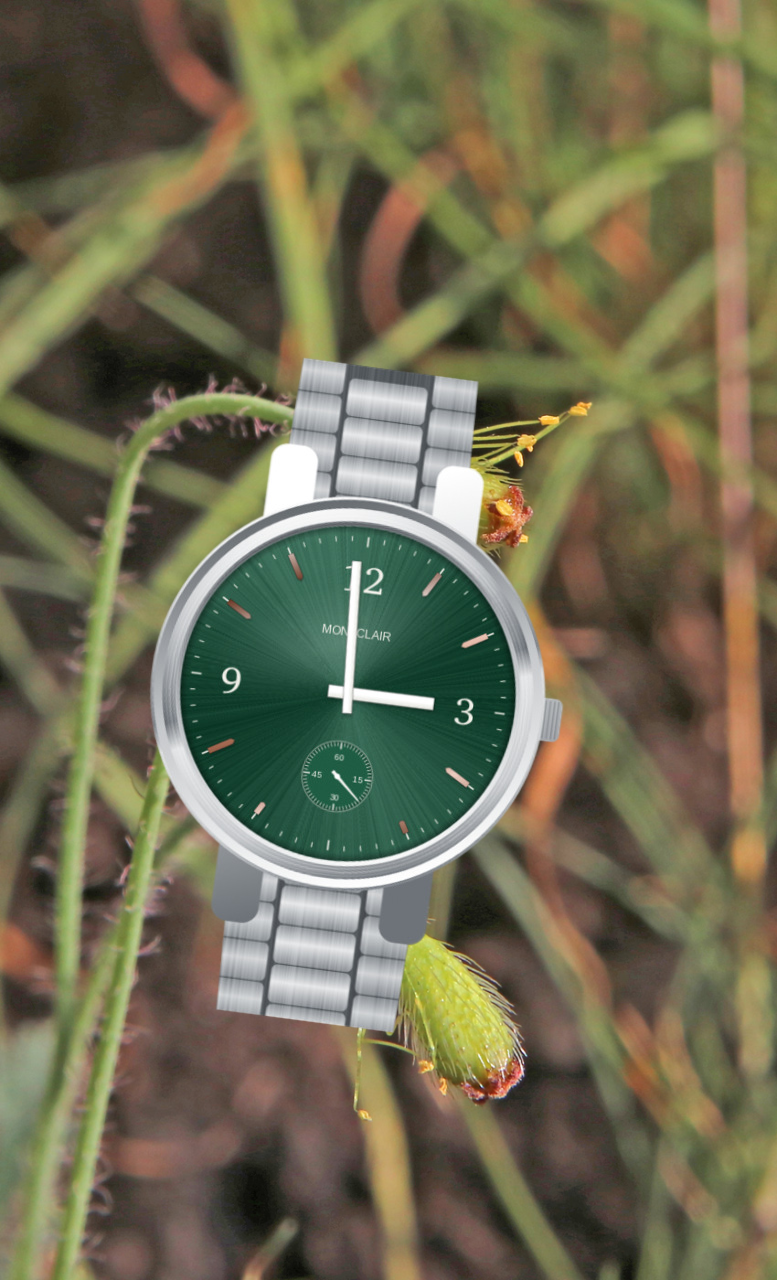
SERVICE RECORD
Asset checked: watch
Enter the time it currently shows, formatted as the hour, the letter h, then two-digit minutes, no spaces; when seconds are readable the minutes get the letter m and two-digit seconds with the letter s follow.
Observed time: 2h59m22s
